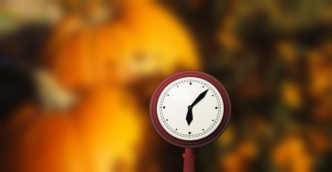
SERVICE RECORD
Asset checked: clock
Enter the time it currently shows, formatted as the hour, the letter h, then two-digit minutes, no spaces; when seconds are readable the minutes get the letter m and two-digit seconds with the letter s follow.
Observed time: 6h07
